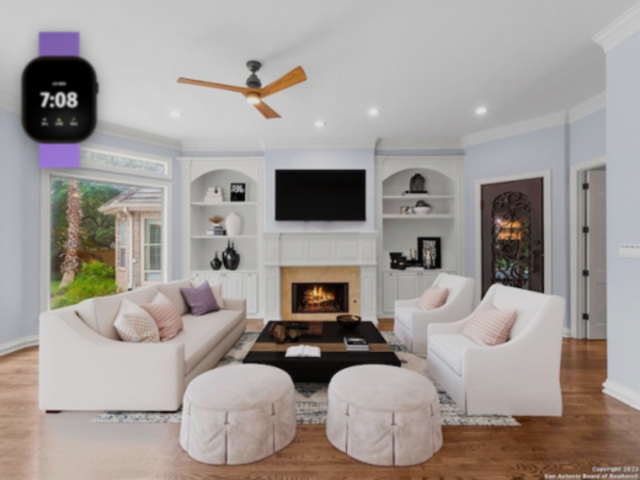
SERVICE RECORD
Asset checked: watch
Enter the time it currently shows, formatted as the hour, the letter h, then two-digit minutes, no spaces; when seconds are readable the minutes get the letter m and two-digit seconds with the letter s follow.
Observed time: 7h08
